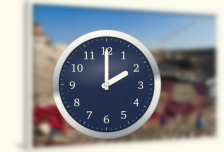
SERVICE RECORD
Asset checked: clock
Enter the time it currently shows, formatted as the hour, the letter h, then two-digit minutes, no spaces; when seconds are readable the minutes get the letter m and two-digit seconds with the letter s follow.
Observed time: 2h00
